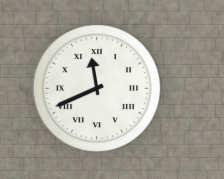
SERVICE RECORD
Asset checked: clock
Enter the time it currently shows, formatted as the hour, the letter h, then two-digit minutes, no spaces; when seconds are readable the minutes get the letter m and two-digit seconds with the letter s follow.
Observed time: 11h41
